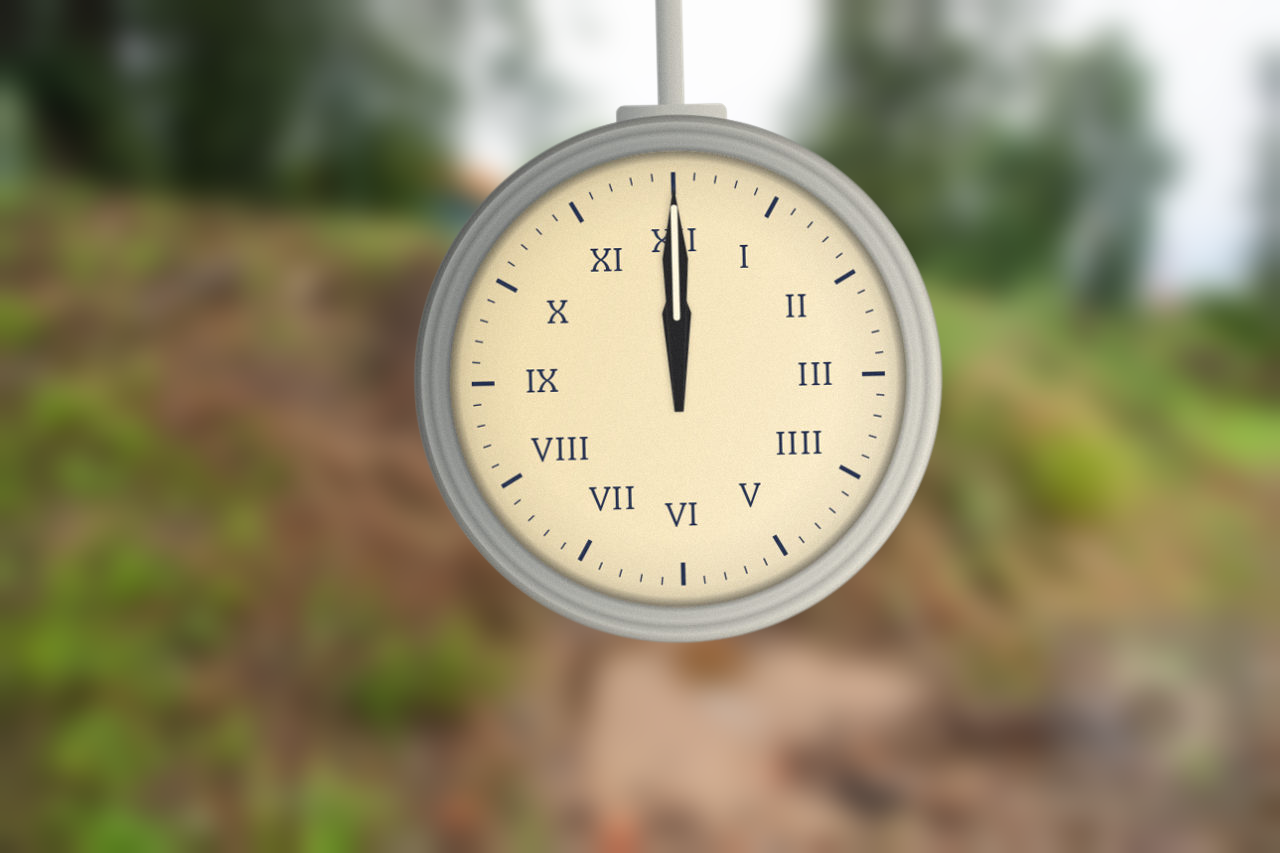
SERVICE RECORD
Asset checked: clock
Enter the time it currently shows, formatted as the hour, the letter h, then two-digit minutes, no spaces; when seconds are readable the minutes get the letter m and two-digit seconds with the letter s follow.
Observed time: 12h00
